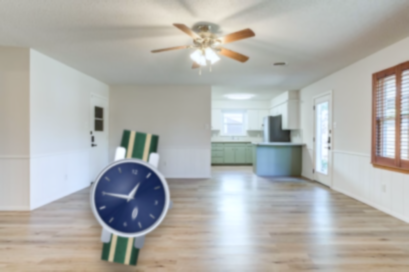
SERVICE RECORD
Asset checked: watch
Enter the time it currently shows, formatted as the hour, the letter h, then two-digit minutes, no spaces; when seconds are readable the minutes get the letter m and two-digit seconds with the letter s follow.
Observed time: 12h45
